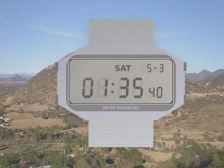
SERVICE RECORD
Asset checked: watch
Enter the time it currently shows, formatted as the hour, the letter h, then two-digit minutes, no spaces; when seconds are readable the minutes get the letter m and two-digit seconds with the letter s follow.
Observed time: 1h35m40s
